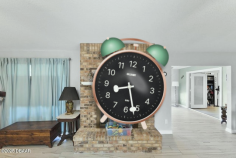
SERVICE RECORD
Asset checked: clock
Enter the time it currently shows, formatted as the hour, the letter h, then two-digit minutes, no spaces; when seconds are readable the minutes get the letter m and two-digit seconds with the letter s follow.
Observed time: 8h27
